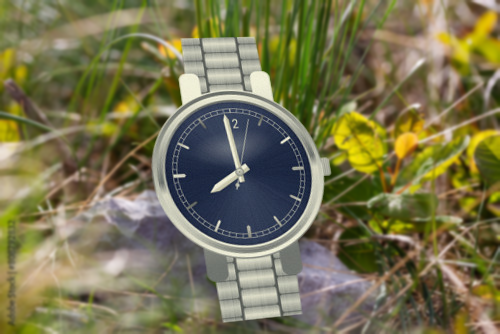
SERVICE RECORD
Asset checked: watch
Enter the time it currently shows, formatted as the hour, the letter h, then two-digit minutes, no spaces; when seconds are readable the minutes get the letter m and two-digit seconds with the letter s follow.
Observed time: 7h59m03s
